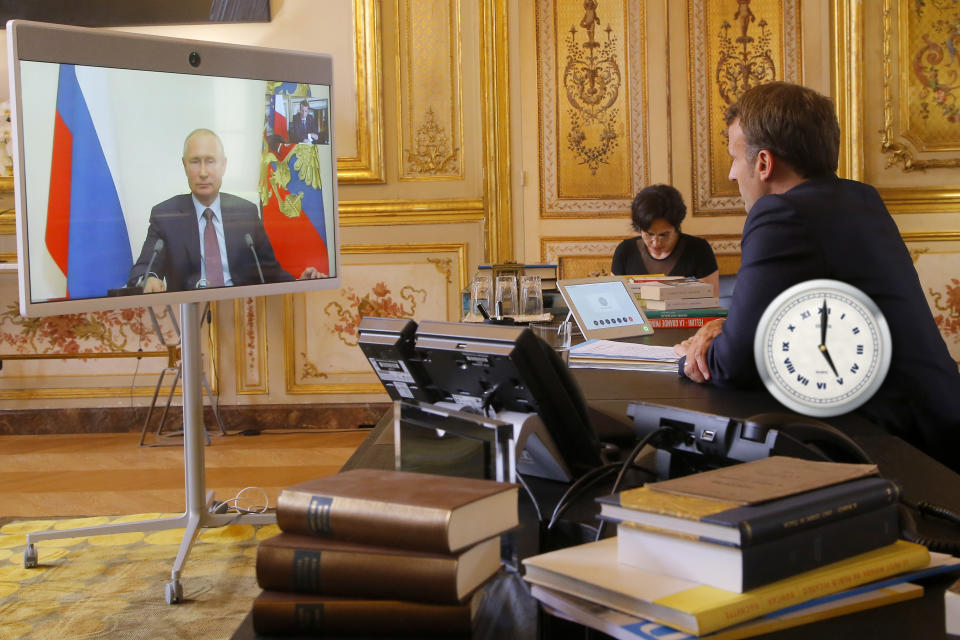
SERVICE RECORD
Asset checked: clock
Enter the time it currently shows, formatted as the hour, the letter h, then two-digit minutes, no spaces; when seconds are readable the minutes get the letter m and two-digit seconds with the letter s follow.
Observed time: 5h00
